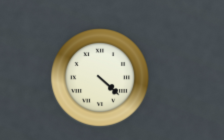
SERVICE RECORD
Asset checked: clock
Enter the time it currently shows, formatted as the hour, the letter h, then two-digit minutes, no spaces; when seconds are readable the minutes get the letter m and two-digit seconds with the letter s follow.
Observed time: 4h22
